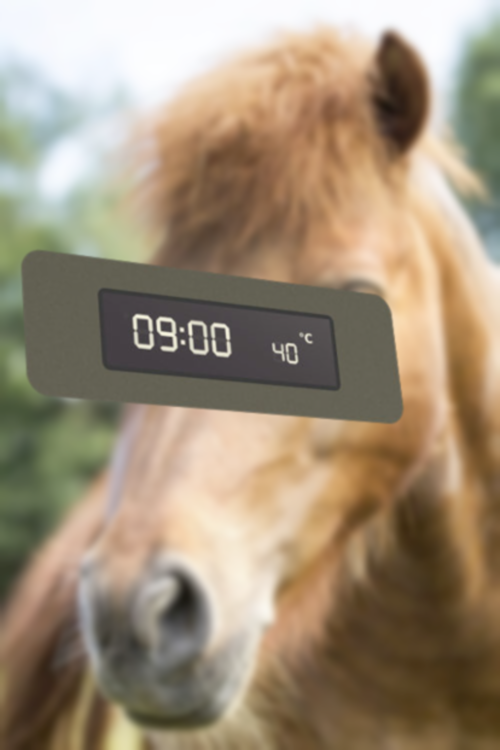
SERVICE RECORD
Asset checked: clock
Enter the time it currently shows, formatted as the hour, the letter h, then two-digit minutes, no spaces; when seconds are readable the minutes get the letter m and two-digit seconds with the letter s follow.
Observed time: 9h00
